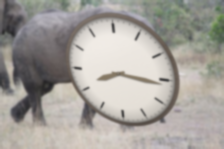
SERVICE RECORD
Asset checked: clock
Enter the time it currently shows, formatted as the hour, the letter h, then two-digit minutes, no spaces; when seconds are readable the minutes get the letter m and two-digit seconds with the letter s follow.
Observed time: 8h16
